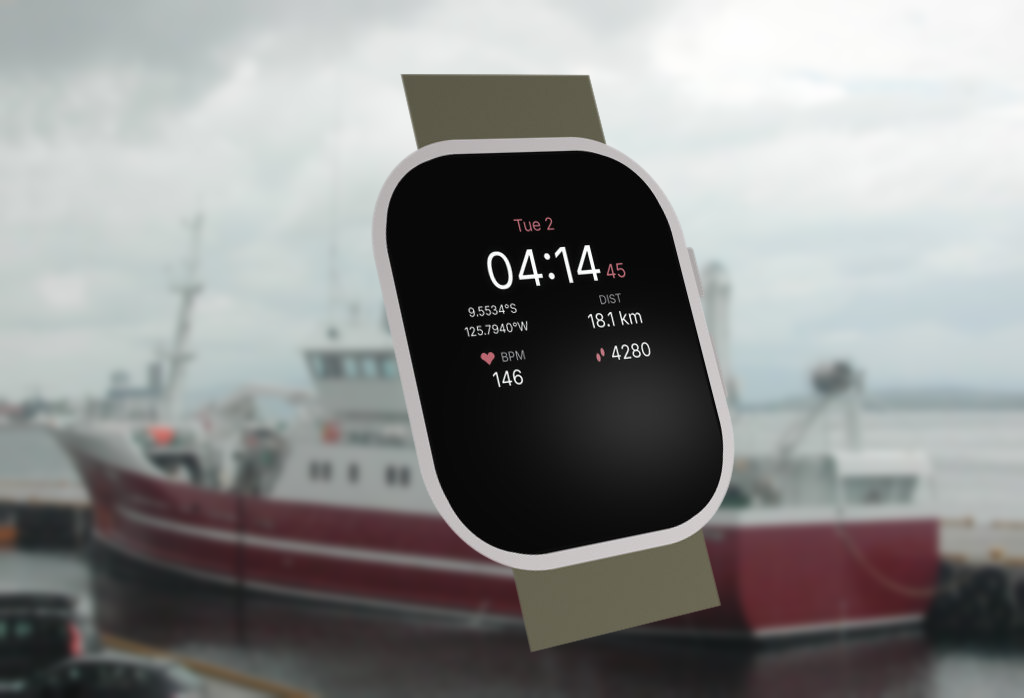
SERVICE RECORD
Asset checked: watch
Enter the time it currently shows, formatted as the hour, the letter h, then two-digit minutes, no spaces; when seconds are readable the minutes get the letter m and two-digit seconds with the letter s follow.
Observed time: 4h14m45s
